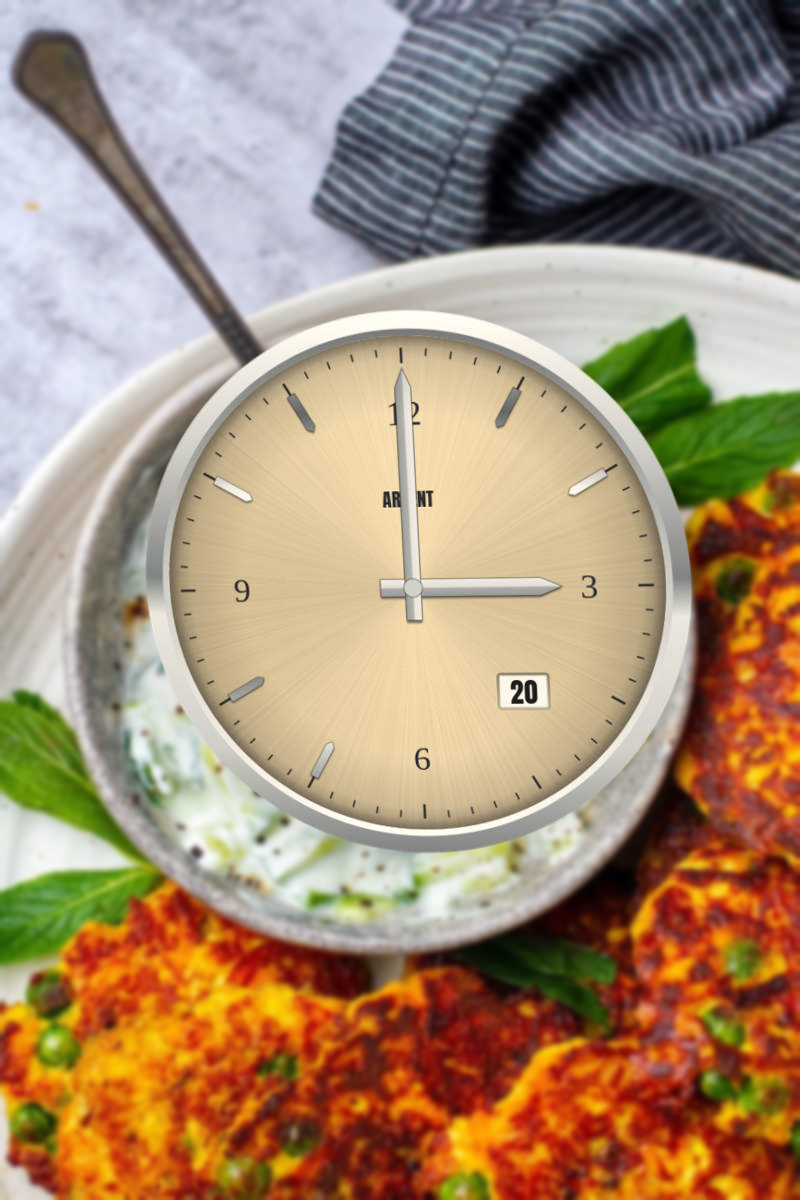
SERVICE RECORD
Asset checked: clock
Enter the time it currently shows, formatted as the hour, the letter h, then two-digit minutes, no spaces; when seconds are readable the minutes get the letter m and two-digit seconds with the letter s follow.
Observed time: 3h00
